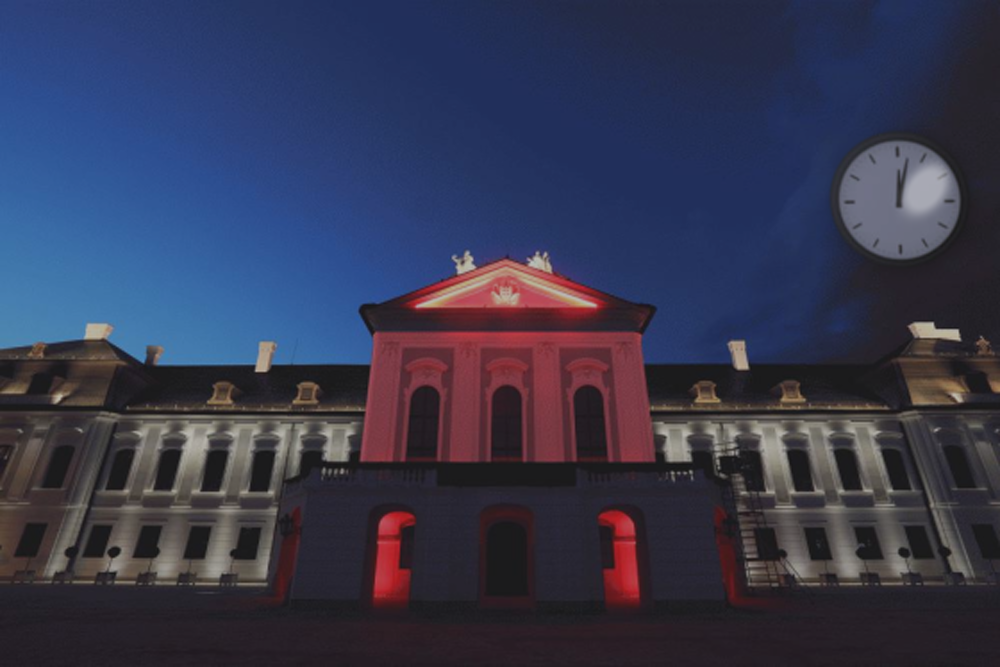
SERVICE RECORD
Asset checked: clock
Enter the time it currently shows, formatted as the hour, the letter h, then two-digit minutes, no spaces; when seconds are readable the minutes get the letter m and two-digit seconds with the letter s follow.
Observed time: 12h02
